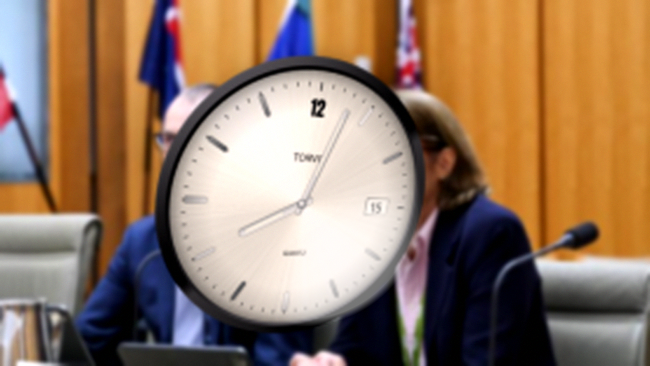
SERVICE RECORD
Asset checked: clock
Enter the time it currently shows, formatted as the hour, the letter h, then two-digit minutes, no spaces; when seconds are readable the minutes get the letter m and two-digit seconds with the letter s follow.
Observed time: 8h03
